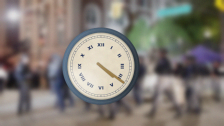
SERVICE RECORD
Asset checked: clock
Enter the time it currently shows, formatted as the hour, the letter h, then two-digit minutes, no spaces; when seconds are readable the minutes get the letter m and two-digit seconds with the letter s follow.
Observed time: 4h21
